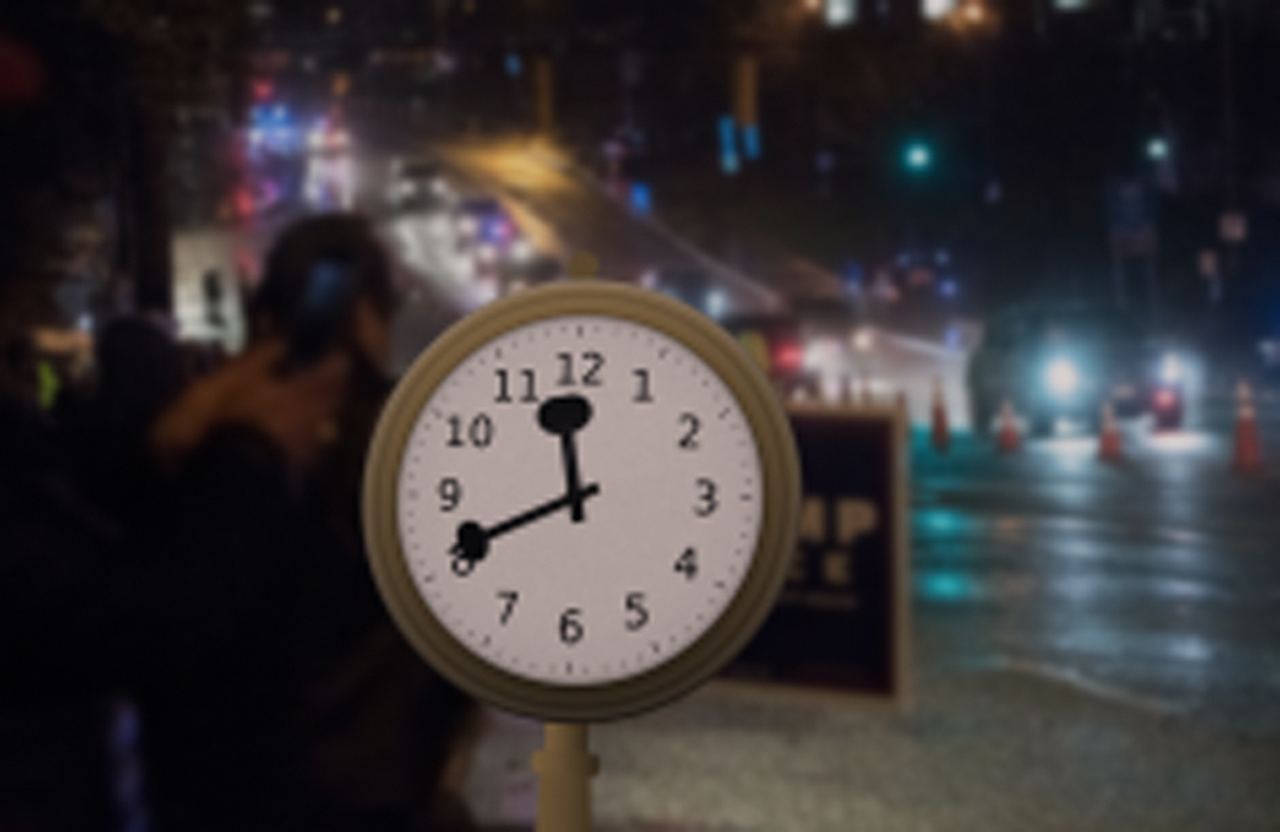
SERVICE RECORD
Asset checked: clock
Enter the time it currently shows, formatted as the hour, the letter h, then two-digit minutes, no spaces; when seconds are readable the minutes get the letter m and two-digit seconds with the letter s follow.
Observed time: 11h41
